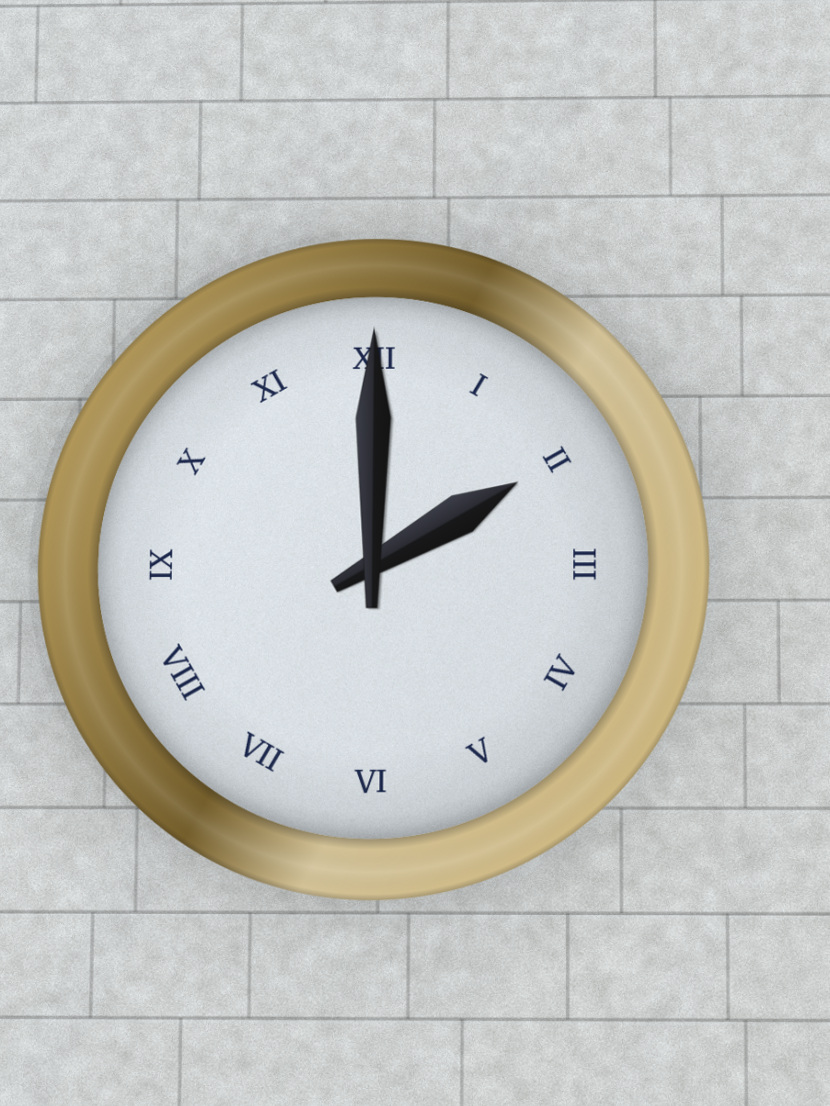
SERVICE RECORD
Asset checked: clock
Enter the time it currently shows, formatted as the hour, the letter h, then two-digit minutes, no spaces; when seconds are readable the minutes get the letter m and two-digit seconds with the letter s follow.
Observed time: 2h00
